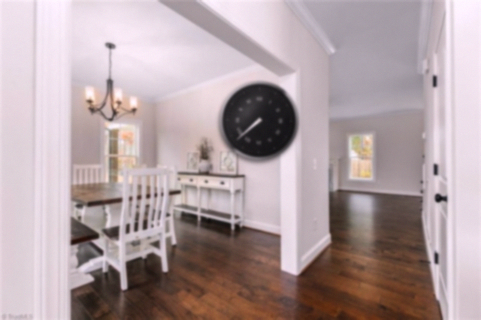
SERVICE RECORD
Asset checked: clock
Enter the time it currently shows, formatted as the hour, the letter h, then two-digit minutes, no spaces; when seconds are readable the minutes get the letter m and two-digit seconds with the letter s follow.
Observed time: 7h38
